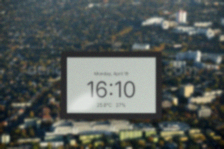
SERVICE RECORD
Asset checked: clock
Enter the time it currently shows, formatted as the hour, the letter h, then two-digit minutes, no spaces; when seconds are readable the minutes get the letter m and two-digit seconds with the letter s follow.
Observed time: 16h10
